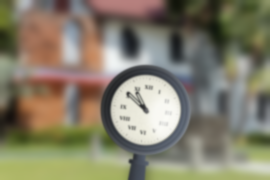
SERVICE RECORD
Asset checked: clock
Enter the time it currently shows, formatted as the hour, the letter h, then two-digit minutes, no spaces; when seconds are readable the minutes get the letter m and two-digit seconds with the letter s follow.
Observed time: 10h51
